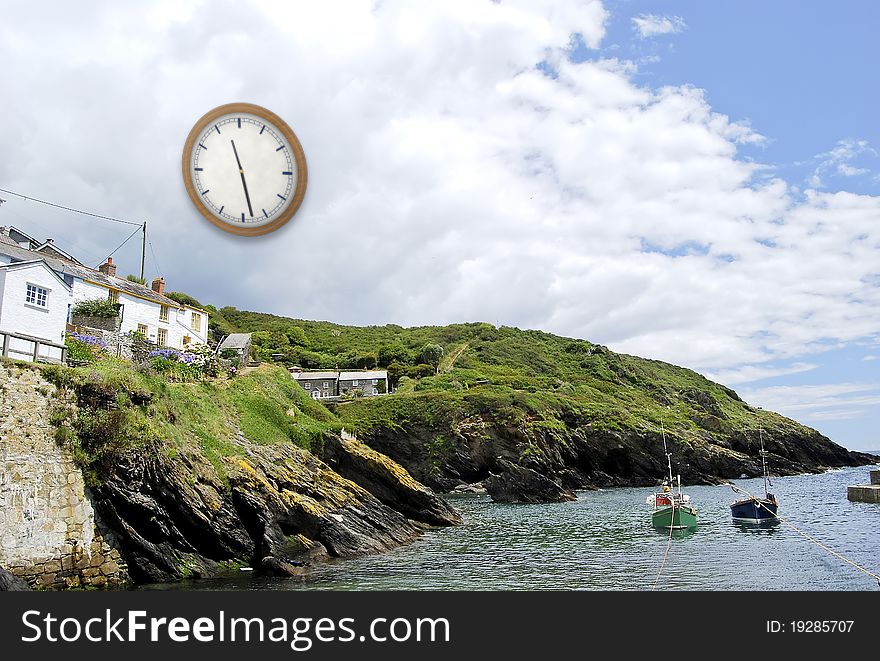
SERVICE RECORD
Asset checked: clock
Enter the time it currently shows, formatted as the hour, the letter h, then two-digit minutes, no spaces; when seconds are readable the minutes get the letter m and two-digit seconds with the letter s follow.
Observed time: 11h28
